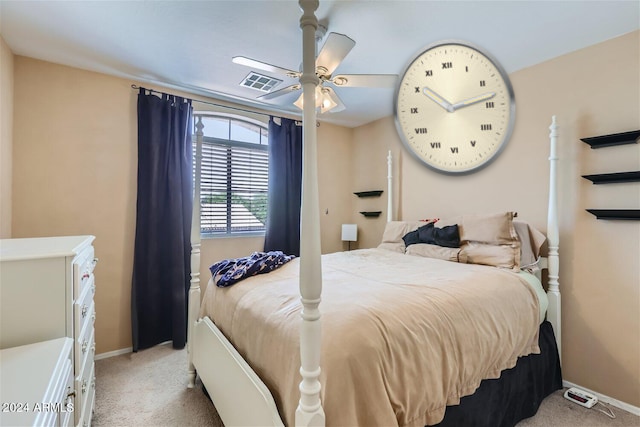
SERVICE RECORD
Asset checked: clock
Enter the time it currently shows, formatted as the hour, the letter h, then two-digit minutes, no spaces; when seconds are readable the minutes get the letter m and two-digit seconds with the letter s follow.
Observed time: 10h13
